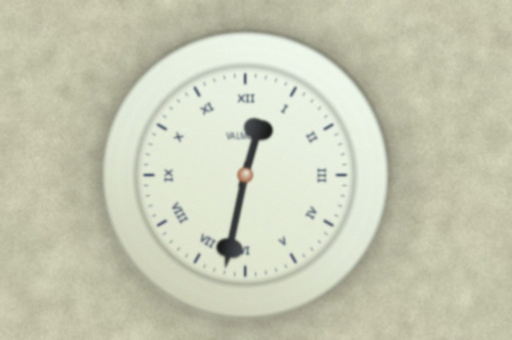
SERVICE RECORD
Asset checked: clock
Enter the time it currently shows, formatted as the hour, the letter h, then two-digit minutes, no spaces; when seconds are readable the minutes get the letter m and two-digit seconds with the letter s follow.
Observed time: 12h32
